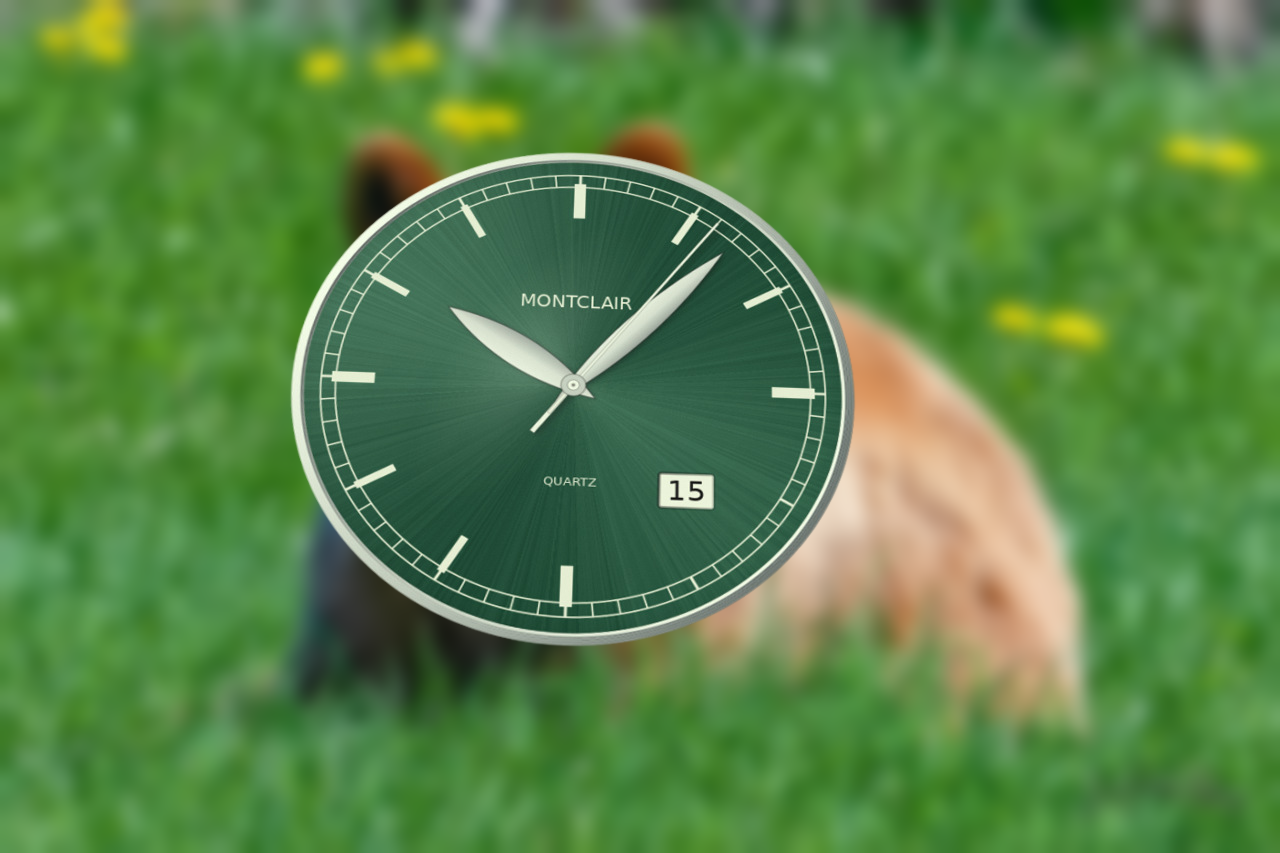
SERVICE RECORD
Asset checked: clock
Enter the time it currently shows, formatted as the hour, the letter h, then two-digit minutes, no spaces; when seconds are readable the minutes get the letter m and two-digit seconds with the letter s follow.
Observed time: 10h07m06s
